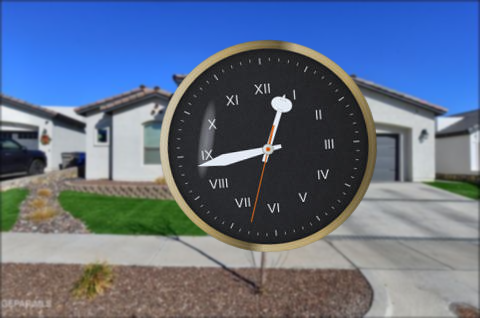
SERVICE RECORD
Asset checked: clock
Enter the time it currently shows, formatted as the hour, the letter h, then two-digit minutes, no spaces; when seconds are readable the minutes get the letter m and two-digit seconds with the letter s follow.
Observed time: 12h43m33s
